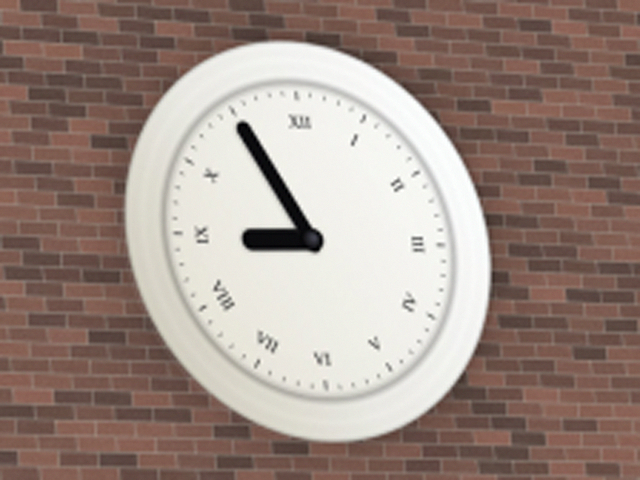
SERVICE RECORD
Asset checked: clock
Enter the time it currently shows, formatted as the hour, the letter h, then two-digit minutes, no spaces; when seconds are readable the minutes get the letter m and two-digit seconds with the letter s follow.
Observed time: 8h55
